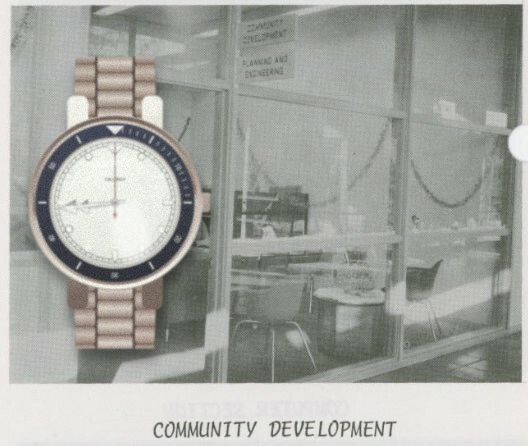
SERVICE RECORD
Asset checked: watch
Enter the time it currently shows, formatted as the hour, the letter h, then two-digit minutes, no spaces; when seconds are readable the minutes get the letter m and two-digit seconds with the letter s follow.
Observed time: 8h44m00s
